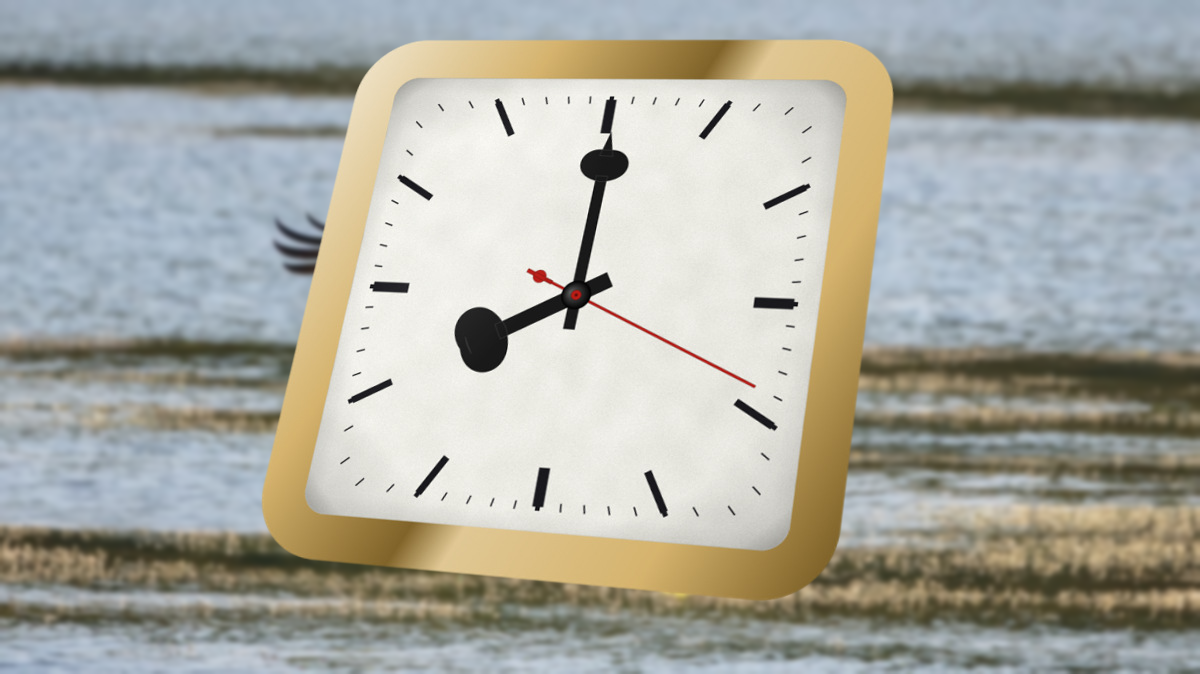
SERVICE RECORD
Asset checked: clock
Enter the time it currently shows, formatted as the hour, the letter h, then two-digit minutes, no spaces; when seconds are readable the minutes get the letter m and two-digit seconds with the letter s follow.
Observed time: 8h00m19s
